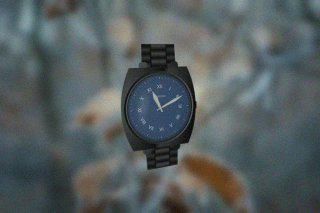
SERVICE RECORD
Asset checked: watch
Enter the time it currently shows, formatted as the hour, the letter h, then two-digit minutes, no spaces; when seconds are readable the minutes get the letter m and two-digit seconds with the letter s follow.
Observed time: 11h11
